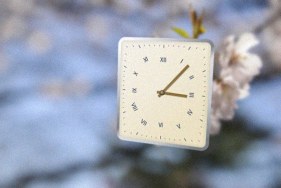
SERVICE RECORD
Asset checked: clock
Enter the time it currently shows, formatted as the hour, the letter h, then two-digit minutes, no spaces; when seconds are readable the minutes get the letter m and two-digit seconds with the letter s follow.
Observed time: 3h07
